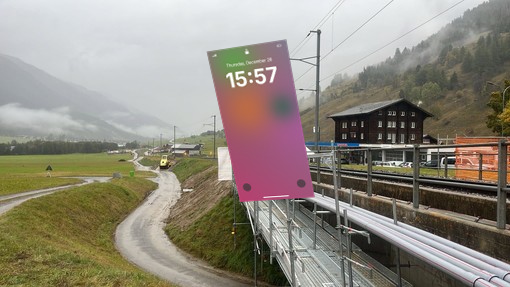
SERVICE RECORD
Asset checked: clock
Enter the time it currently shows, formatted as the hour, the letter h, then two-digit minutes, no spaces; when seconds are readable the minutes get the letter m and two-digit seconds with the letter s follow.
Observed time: 15h57
